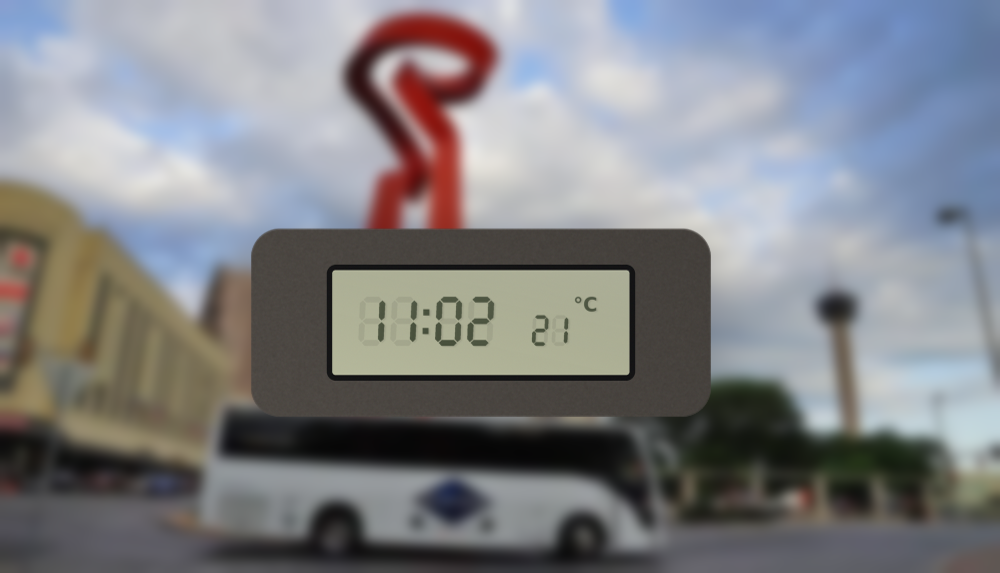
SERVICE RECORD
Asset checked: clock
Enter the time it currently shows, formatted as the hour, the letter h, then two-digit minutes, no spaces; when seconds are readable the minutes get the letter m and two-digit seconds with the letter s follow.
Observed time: 11h02
